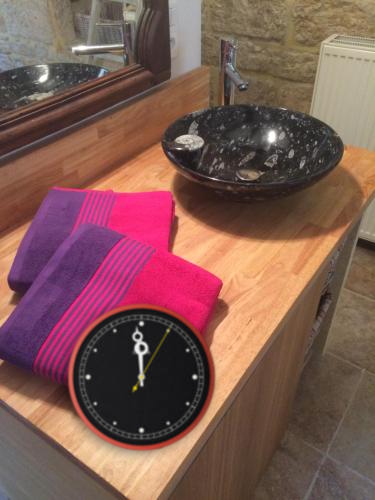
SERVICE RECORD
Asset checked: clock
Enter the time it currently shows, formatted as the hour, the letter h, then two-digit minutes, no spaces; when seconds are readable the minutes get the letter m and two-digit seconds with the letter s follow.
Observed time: 11h59m05s
